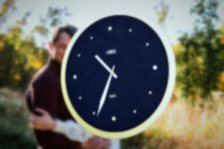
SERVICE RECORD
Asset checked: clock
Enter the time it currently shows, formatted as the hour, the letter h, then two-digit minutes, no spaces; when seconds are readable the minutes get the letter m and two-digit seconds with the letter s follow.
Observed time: 10h34
